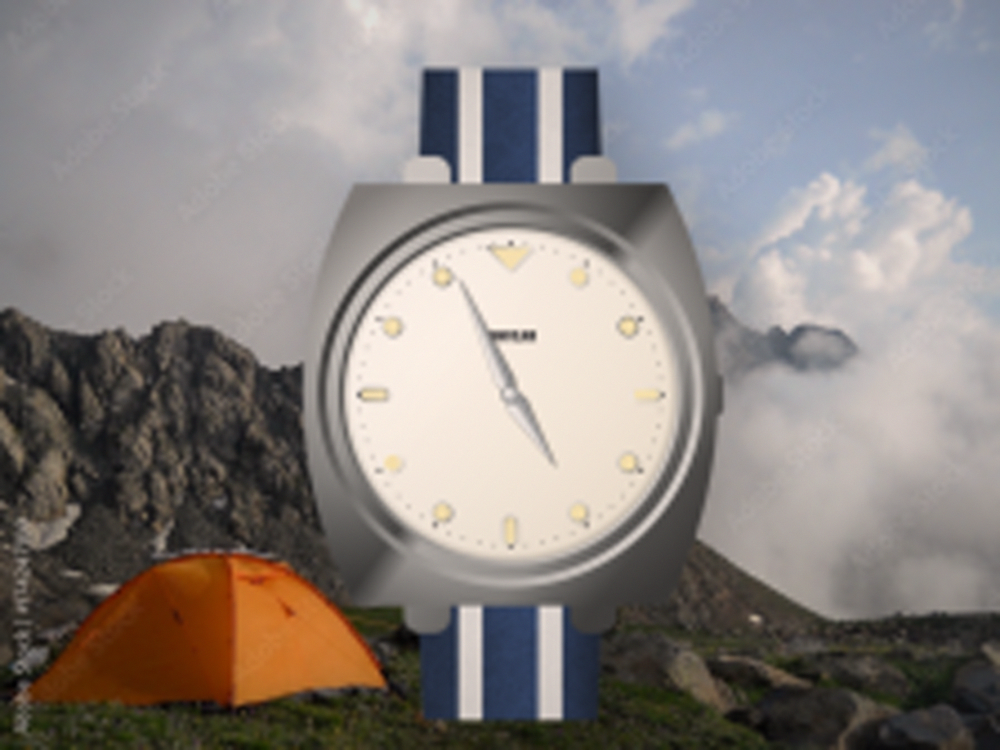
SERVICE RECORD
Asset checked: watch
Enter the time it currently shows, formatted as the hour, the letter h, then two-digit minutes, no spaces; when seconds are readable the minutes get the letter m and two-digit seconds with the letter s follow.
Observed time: 4h56
